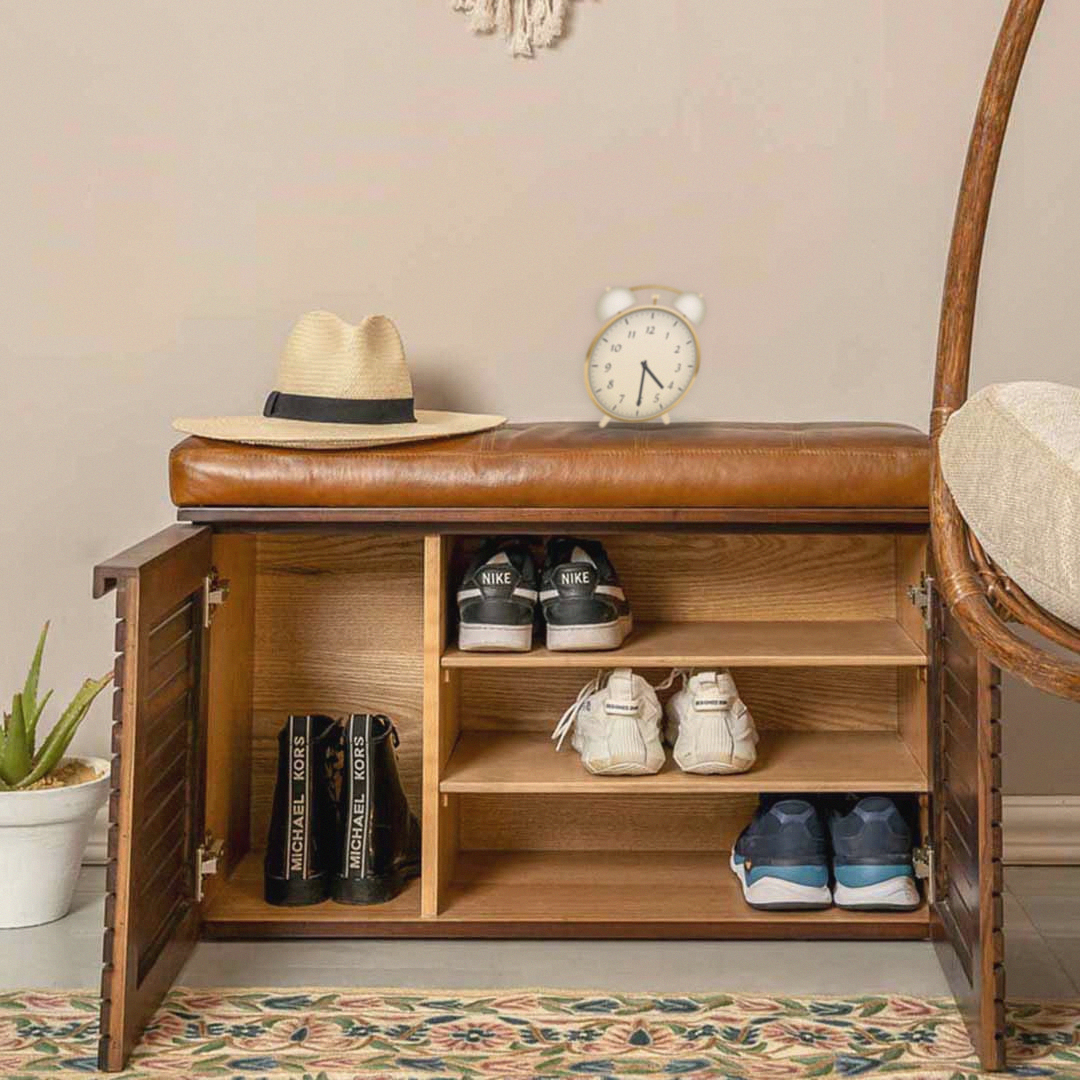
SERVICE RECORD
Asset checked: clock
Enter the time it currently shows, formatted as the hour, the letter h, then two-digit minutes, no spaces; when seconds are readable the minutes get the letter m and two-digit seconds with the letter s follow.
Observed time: 4h30
